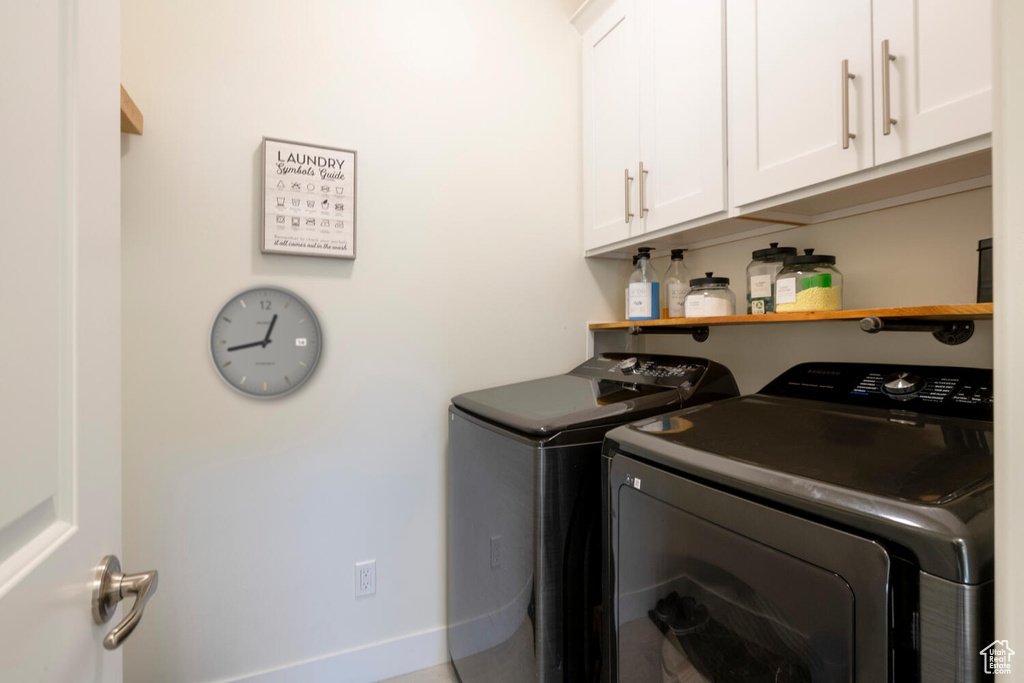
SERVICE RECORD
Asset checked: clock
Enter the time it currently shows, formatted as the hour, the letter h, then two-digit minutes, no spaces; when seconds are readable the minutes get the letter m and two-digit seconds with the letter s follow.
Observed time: 12h43
